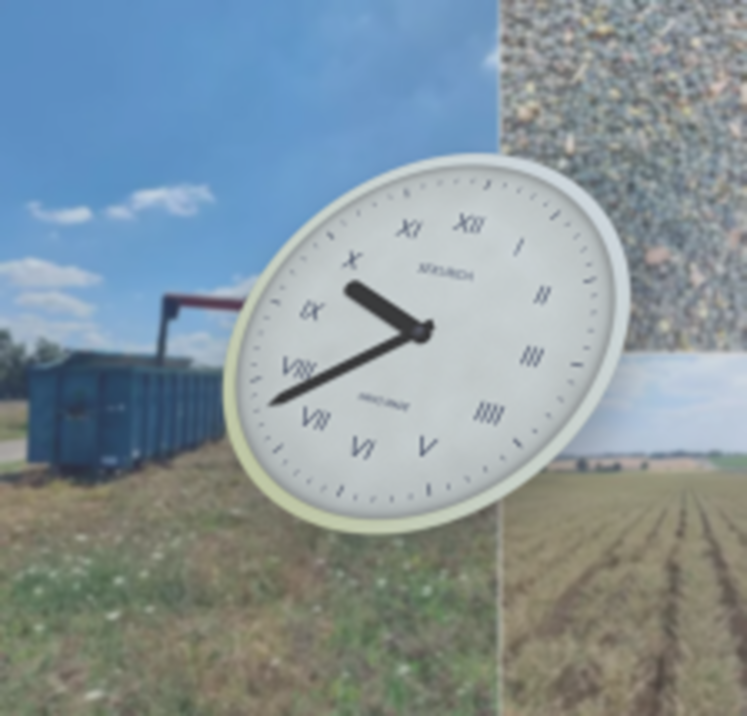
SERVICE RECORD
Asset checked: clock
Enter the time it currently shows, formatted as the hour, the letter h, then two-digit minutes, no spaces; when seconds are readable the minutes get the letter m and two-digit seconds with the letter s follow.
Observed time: 9h38
